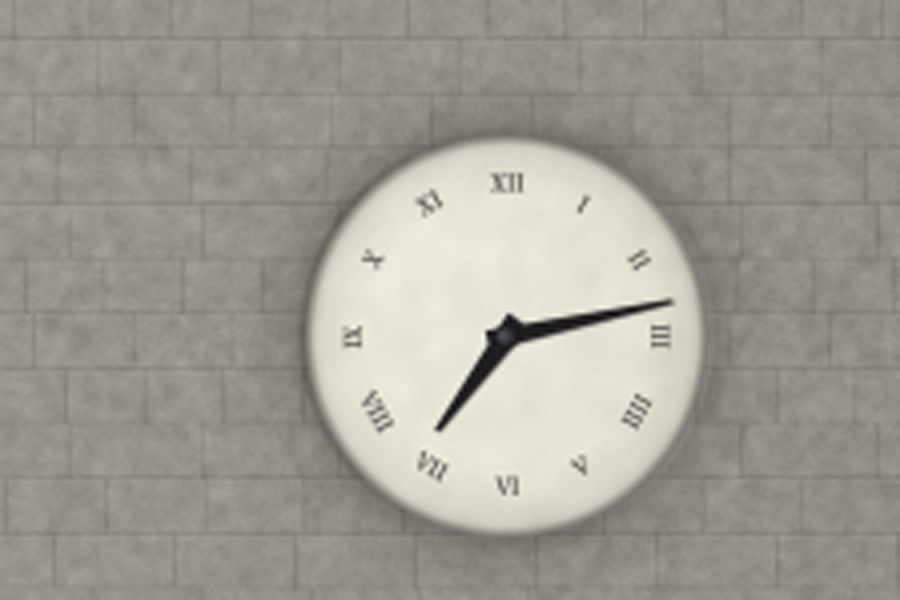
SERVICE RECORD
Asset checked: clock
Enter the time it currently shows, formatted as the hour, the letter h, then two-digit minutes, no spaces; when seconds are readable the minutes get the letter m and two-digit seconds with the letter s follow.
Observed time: 7h13
